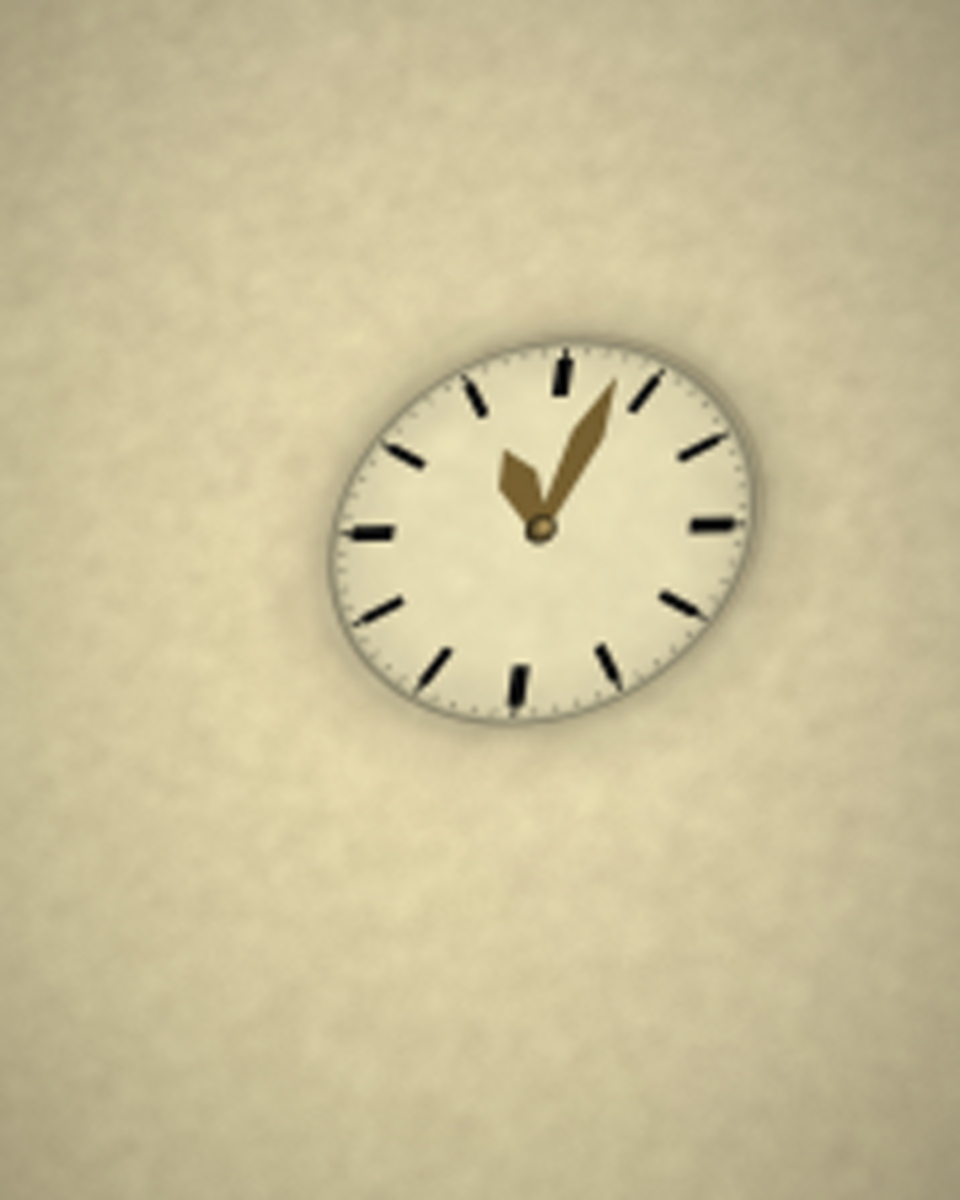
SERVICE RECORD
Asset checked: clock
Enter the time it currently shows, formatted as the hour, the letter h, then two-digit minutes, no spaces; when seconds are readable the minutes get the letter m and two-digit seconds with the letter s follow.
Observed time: 11h03
